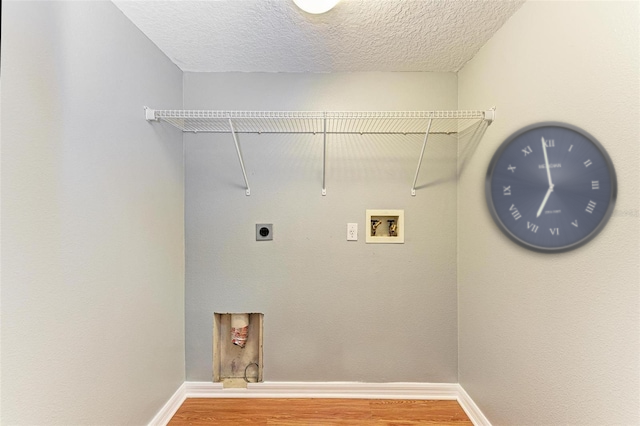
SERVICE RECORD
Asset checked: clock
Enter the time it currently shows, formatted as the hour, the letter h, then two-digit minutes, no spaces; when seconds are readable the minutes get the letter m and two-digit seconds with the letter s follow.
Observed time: 6h59
